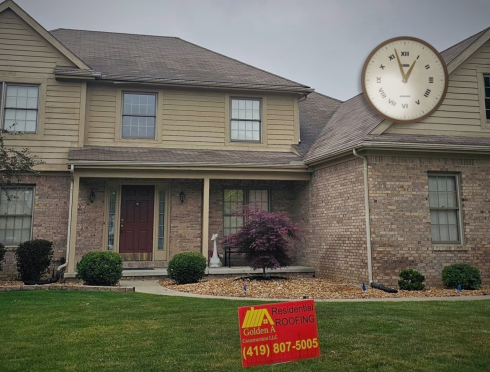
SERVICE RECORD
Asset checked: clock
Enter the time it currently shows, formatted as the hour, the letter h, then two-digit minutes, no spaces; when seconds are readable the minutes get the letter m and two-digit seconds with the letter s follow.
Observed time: 12h57
